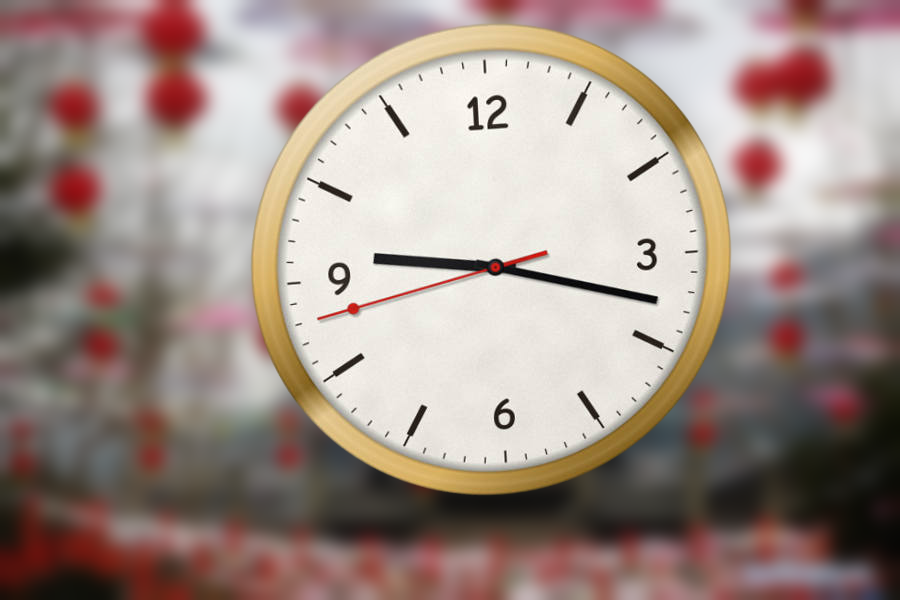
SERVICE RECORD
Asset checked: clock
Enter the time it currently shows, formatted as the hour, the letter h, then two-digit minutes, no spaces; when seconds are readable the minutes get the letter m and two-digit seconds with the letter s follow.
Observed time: 9h17m43s
